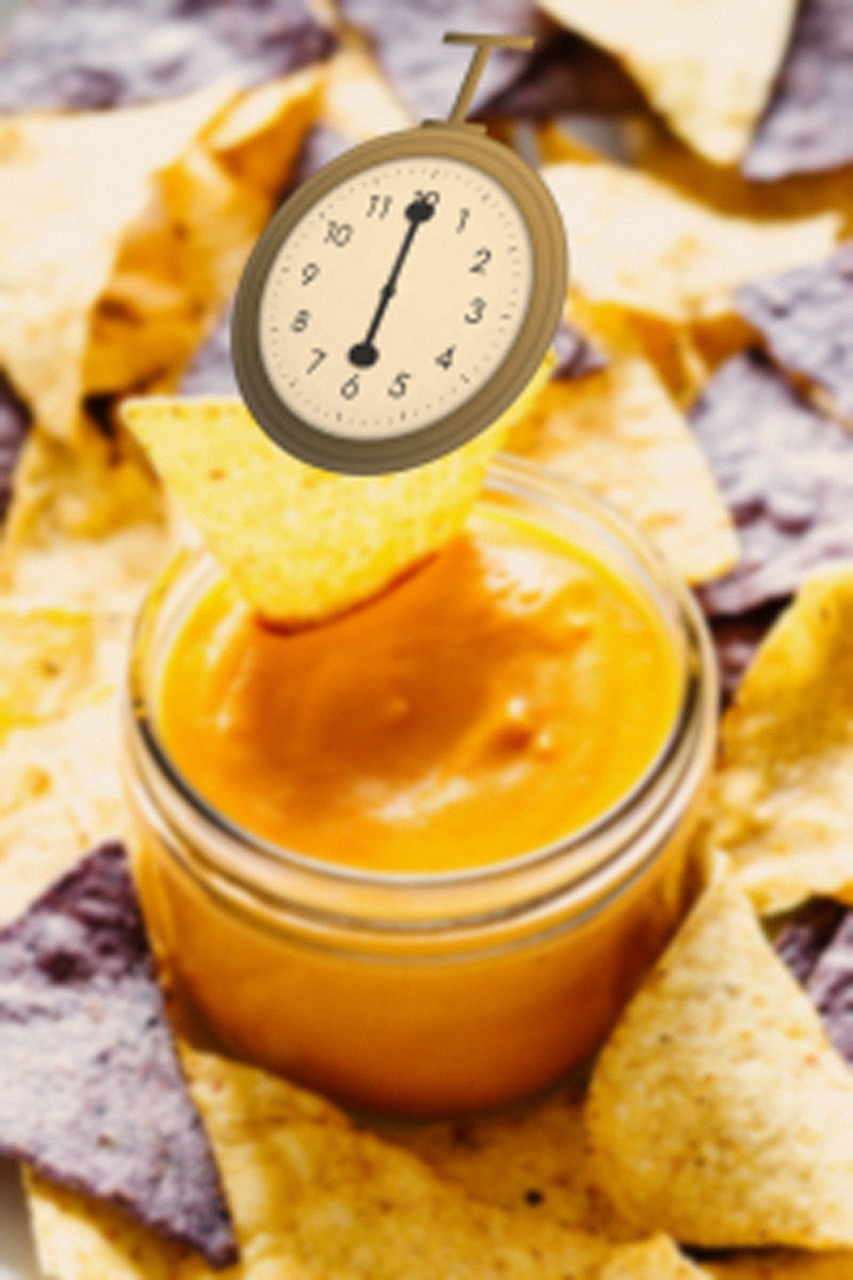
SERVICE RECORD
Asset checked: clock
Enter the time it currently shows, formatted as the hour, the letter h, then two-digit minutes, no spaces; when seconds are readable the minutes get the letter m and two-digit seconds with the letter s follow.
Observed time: 6h00
